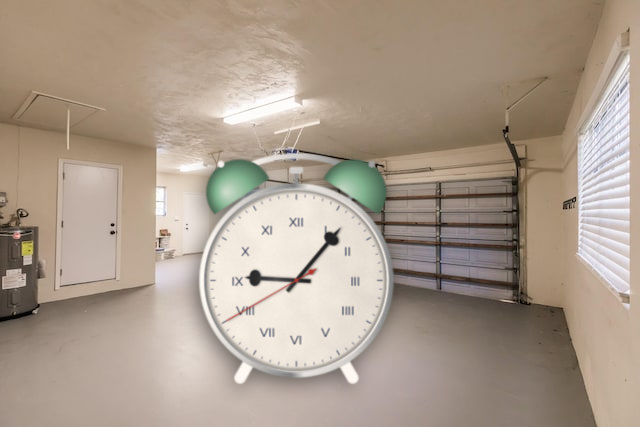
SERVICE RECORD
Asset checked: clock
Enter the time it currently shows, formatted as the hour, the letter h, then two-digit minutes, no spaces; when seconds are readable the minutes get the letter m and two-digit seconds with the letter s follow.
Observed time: 9h06m40s
